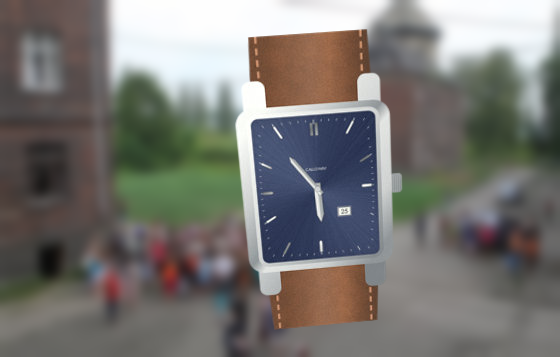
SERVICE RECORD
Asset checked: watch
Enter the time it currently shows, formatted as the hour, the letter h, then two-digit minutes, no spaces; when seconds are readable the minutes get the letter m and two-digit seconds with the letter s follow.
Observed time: 5h54
